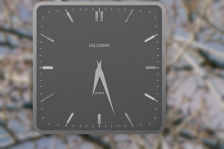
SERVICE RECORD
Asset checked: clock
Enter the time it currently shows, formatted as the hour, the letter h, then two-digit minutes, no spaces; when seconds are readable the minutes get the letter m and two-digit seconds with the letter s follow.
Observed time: 6h27
